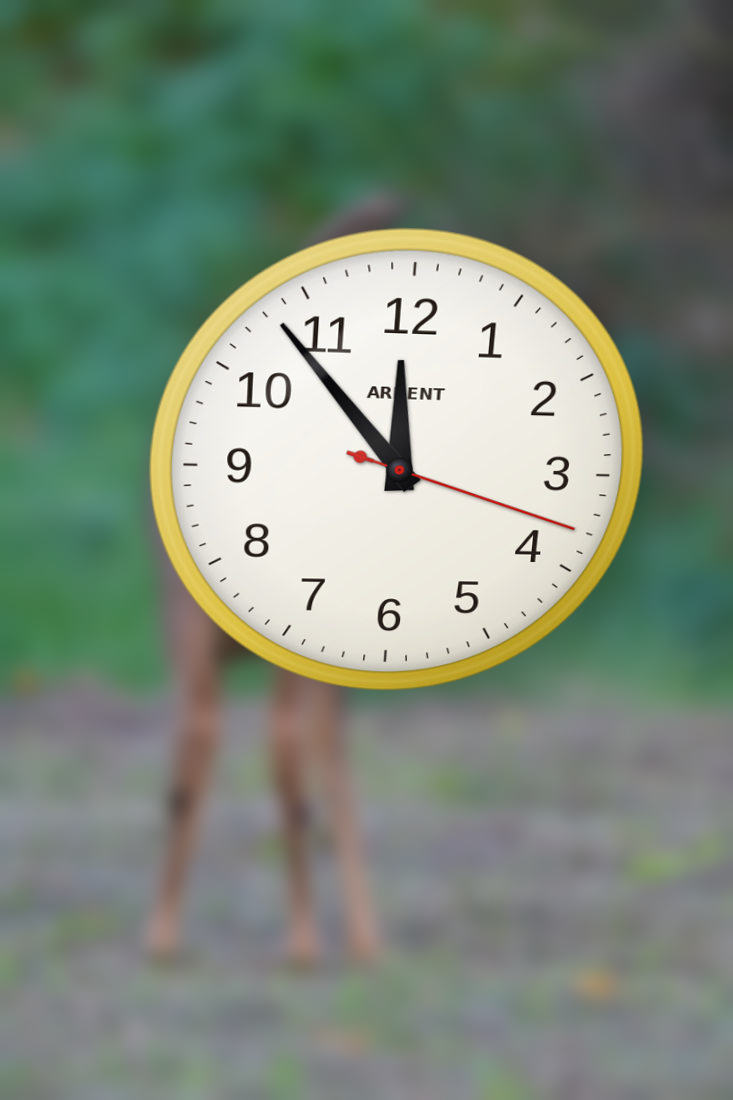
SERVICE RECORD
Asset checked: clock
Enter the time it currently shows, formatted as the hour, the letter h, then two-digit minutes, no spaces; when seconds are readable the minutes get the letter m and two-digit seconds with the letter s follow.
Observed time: 11h53m18s
